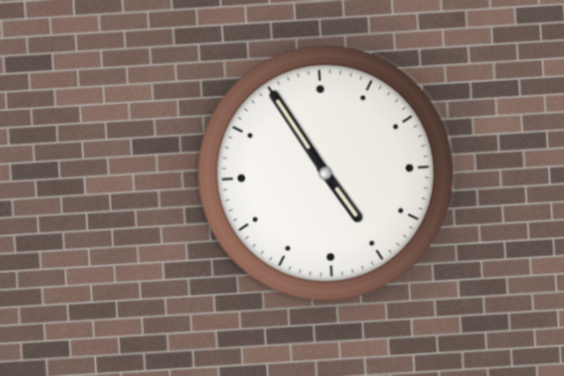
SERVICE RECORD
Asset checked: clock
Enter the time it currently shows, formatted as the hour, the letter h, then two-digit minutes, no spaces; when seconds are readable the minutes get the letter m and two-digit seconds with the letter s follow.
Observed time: 4h55
